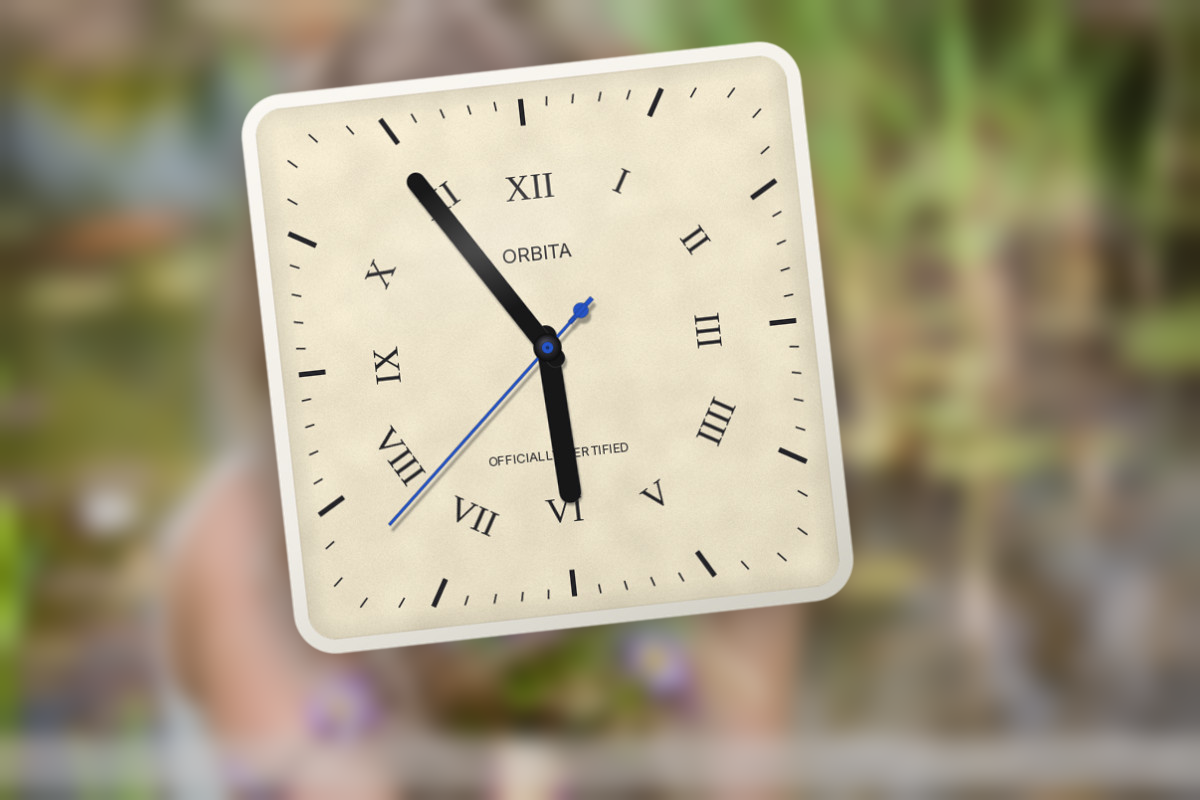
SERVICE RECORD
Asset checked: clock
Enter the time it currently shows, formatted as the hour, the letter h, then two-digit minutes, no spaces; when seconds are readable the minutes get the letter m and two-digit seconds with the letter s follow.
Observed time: 5h54m38s
